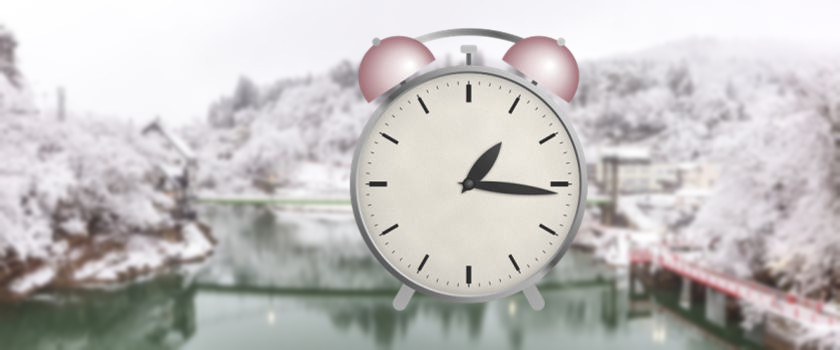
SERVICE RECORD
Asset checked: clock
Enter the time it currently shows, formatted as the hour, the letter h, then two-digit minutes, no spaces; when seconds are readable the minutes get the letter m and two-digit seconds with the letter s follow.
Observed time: 1h16
